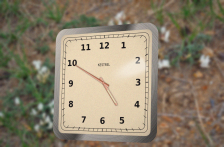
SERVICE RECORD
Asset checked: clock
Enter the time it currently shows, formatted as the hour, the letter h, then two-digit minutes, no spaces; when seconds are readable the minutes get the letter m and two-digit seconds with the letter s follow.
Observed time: 4h50
